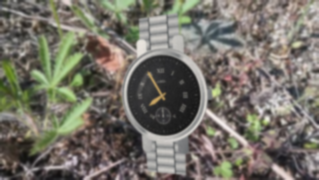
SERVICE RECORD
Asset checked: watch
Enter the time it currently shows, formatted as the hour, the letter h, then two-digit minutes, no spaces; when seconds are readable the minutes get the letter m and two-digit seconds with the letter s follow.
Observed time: 7h55
